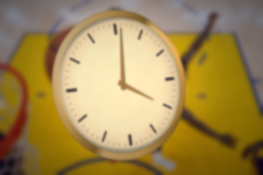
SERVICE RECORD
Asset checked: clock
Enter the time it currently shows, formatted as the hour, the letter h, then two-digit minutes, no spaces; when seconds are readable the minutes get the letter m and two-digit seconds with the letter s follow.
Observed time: 4h01
